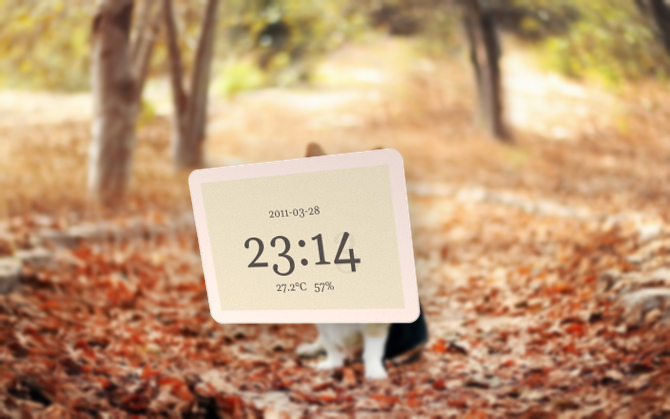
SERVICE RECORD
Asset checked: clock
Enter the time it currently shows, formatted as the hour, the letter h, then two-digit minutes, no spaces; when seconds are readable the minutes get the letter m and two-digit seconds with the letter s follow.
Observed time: 23h14
